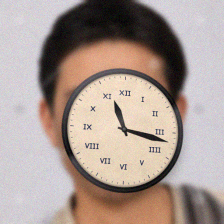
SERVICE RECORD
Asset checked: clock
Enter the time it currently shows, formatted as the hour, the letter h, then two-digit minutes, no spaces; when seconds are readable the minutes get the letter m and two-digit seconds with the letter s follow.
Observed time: 11h17
